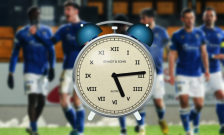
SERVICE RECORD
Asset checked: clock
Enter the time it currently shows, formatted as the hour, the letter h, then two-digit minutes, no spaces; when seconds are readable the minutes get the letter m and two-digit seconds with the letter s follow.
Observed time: 5h14
